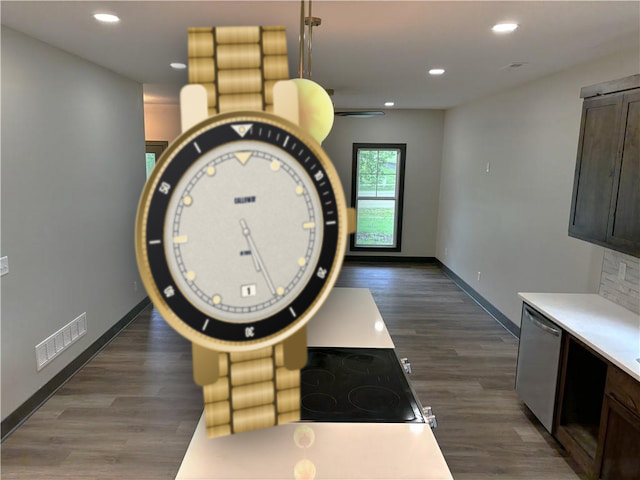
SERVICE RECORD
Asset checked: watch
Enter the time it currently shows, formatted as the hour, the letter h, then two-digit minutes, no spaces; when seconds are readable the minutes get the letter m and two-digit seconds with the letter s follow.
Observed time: 5h26
